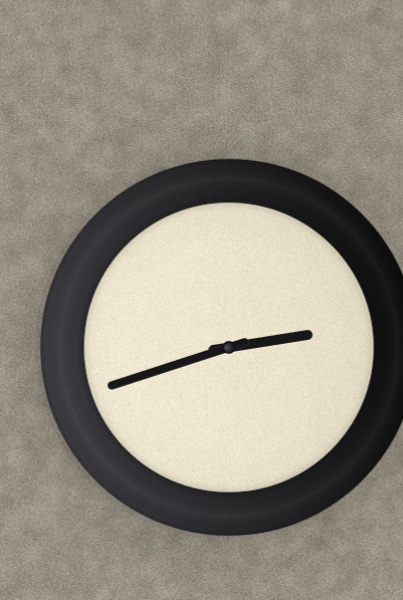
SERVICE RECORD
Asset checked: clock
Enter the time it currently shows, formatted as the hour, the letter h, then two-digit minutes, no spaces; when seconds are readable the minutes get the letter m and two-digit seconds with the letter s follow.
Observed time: 2h42
